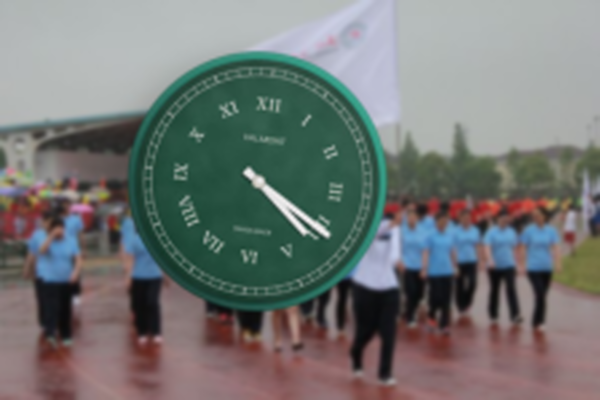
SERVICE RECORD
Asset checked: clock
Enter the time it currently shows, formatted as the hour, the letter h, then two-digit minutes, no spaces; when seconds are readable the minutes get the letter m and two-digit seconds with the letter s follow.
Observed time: 4h20
